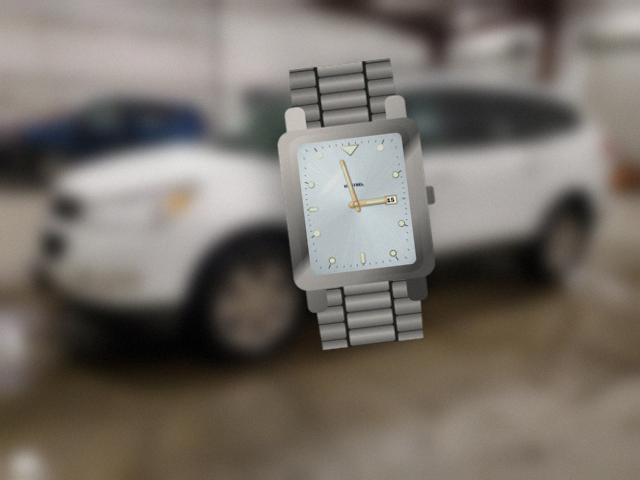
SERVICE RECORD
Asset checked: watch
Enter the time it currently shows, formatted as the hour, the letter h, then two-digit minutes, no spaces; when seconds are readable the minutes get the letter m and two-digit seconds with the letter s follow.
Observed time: 2h58
